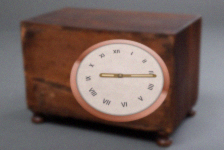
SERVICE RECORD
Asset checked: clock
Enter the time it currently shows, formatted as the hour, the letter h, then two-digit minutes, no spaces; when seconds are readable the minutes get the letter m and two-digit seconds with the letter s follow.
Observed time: 9h16
